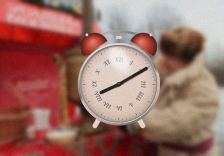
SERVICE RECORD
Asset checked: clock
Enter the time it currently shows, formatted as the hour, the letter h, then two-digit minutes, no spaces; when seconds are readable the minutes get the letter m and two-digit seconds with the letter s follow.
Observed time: 8h10
